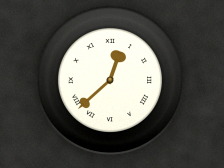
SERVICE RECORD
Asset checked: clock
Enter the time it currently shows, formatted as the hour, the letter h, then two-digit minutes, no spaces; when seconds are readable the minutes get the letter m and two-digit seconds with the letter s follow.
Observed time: 12h38
